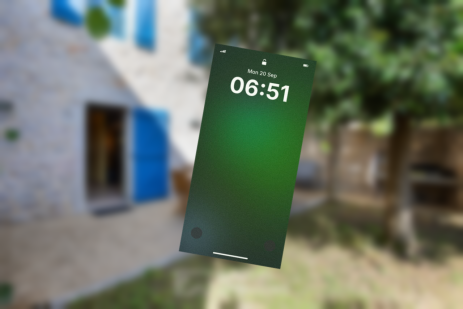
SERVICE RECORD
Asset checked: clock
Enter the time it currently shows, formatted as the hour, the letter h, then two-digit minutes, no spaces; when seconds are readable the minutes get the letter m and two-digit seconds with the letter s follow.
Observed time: 6h51
